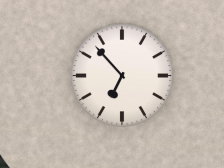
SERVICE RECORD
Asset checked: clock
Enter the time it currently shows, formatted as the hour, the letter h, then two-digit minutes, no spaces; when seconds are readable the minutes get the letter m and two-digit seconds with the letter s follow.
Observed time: 6h53
